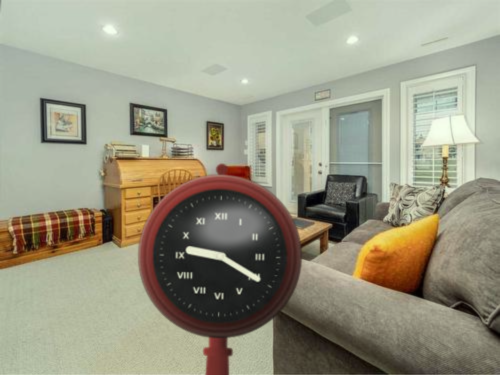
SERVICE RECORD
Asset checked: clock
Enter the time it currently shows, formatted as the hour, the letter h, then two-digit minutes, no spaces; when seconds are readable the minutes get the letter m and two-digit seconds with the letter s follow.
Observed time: 9h20
